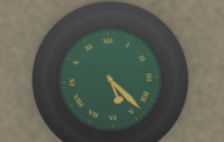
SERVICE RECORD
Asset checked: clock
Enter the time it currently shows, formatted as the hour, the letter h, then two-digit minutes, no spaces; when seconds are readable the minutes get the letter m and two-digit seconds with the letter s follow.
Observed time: 5h23
